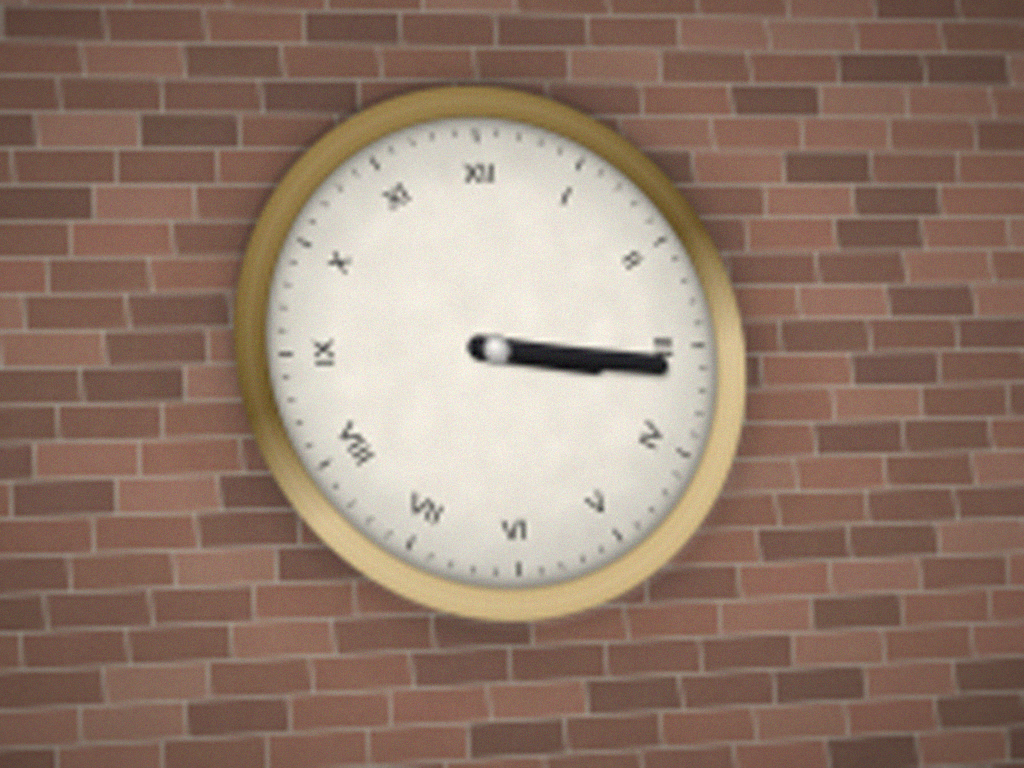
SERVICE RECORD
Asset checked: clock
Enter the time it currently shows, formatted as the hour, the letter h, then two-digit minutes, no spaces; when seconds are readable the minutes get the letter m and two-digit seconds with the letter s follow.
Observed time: 3h16
